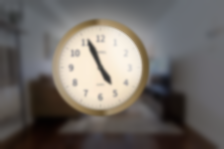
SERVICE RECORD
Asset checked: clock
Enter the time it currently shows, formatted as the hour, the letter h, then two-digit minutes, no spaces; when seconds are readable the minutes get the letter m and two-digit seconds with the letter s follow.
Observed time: 4h56
